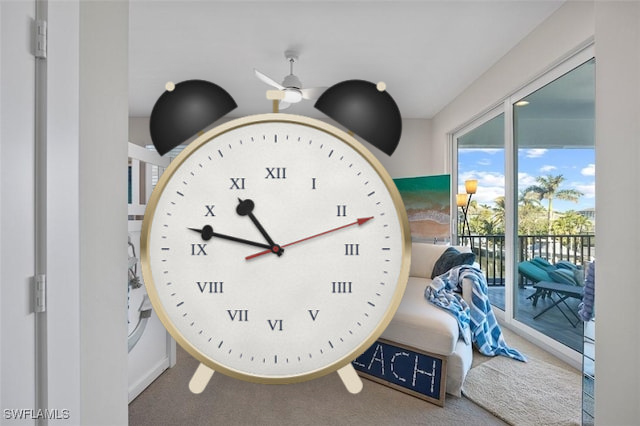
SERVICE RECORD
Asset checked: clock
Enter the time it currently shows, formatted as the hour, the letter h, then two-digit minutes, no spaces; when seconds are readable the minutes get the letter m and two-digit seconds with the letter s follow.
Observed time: 10h47m12s
